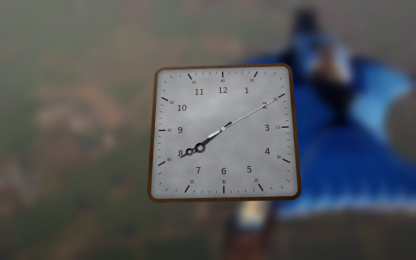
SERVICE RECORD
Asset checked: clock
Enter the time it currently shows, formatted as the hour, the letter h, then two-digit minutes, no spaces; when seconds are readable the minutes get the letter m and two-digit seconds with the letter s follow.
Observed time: 7h39m10s
